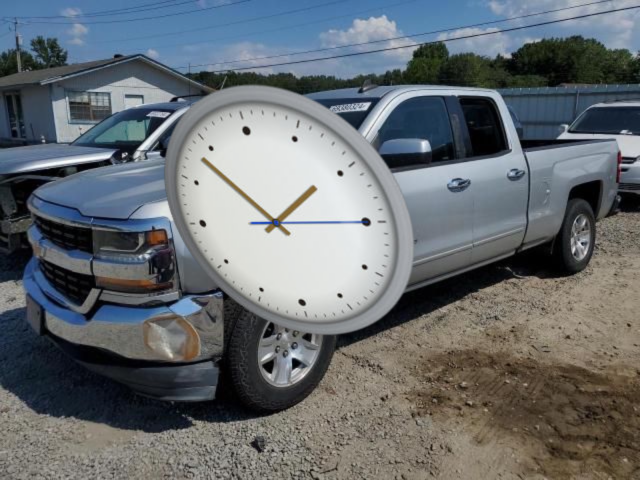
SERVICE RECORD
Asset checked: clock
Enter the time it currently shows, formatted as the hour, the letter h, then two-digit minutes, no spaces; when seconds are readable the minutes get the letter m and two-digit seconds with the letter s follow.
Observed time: 1h53m15s
